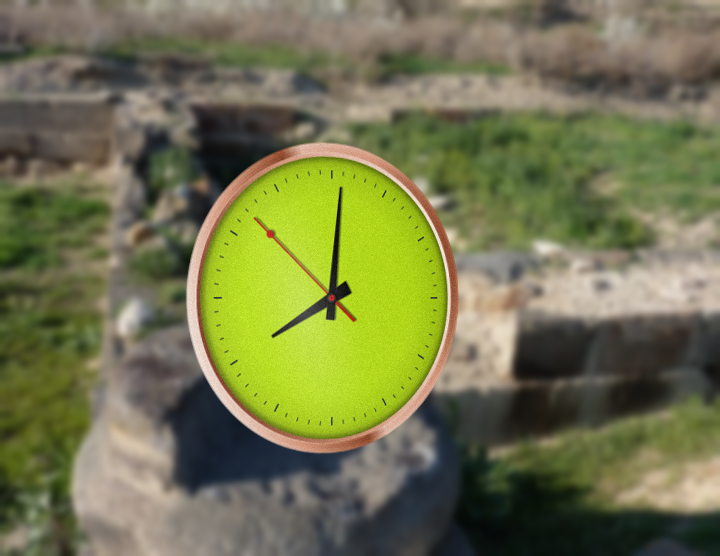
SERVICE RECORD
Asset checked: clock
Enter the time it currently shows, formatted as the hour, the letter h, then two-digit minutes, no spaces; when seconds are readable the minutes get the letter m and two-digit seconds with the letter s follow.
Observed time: 8h00m52s
